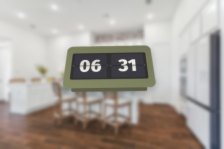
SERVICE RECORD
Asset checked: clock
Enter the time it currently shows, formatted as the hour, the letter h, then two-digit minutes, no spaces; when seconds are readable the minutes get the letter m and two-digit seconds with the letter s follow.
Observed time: 6h31
